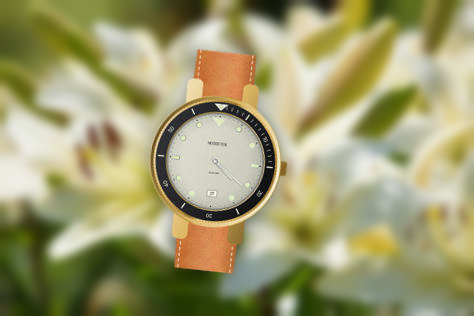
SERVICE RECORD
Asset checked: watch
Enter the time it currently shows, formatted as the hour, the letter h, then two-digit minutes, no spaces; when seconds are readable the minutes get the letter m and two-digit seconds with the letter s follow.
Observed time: 4h21
